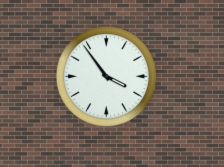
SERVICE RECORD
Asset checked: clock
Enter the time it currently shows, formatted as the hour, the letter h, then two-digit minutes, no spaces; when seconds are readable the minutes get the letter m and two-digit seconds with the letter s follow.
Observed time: 3h54
